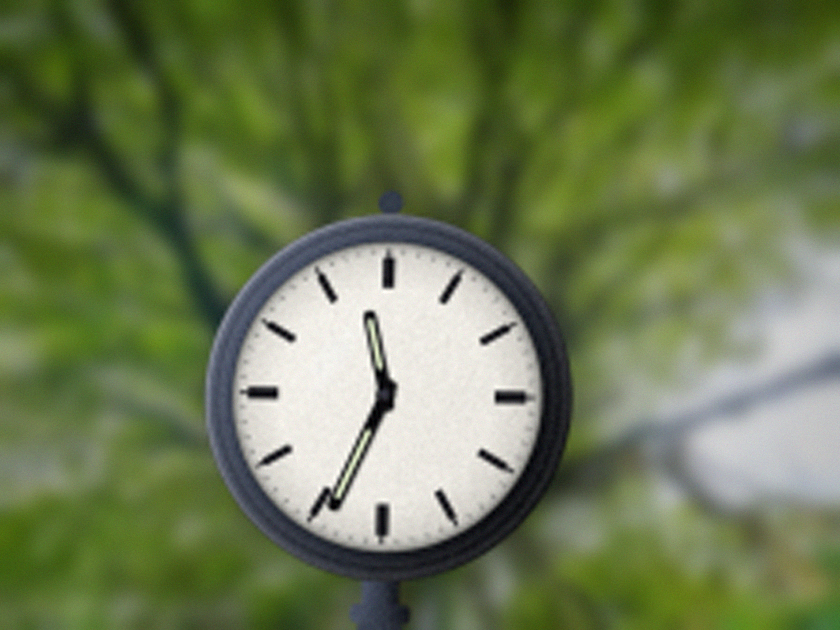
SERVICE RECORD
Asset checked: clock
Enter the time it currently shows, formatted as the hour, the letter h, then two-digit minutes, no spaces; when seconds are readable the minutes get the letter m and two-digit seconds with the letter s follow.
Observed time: 11h34
